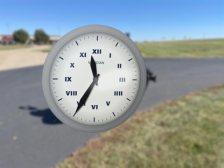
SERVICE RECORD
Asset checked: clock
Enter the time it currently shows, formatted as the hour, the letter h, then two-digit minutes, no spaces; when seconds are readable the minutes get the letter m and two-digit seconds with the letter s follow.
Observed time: 11h35
